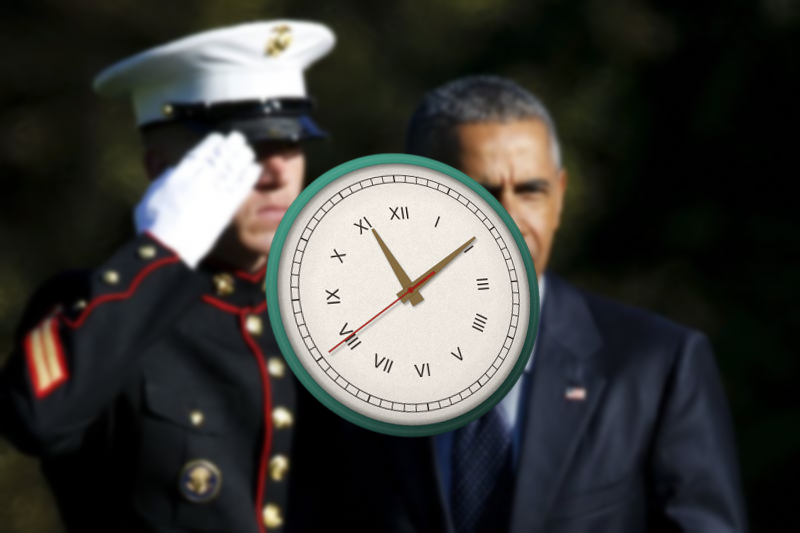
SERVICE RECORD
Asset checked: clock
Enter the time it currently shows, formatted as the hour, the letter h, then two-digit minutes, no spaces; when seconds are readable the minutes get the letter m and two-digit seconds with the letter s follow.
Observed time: 11h09m40s
